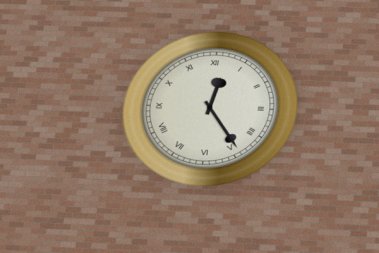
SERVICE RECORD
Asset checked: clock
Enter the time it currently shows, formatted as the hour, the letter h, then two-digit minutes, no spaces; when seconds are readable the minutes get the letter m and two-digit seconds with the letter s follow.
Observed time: 12h24
